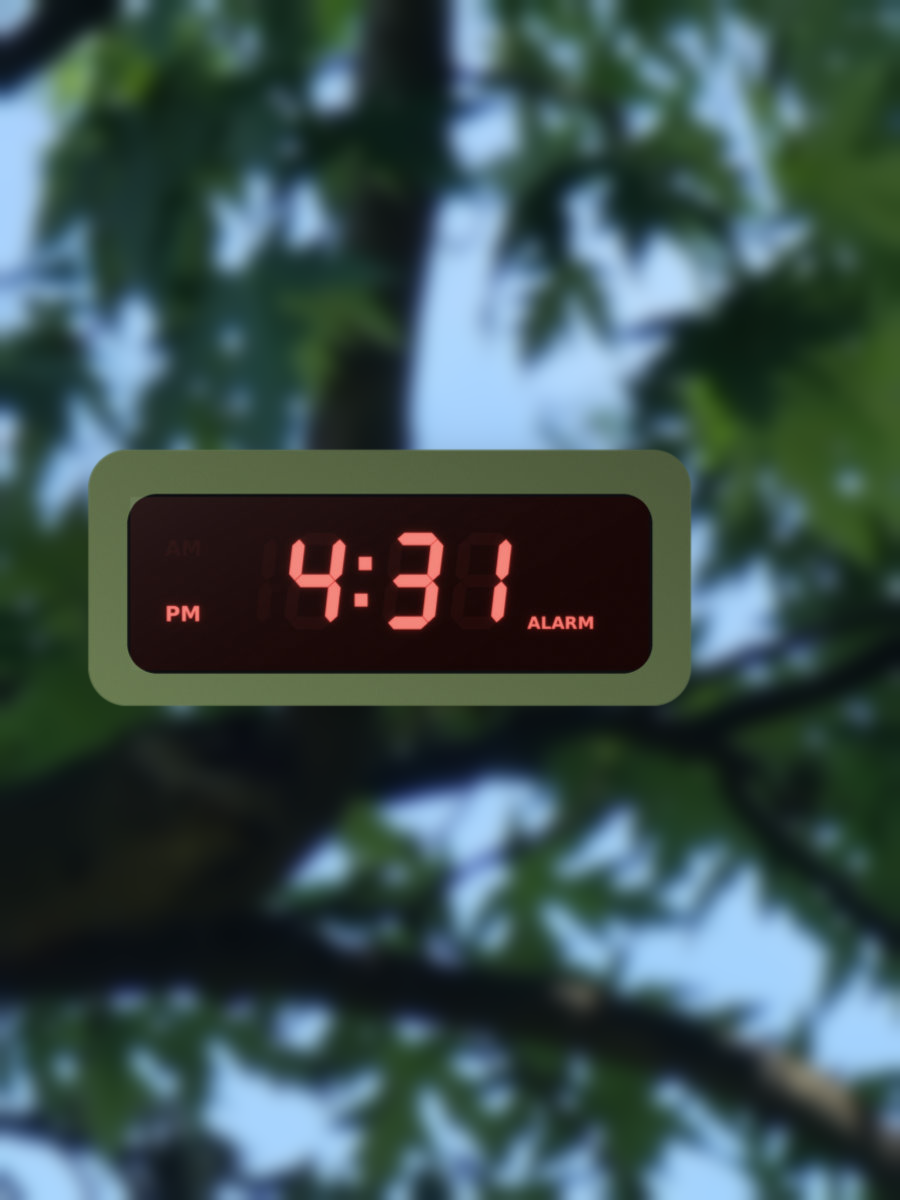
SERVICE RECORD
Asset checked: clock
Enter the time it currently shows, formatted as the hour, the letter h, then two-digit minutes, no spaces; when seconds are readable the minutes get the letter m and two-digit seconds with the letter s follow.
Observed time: 4h31
